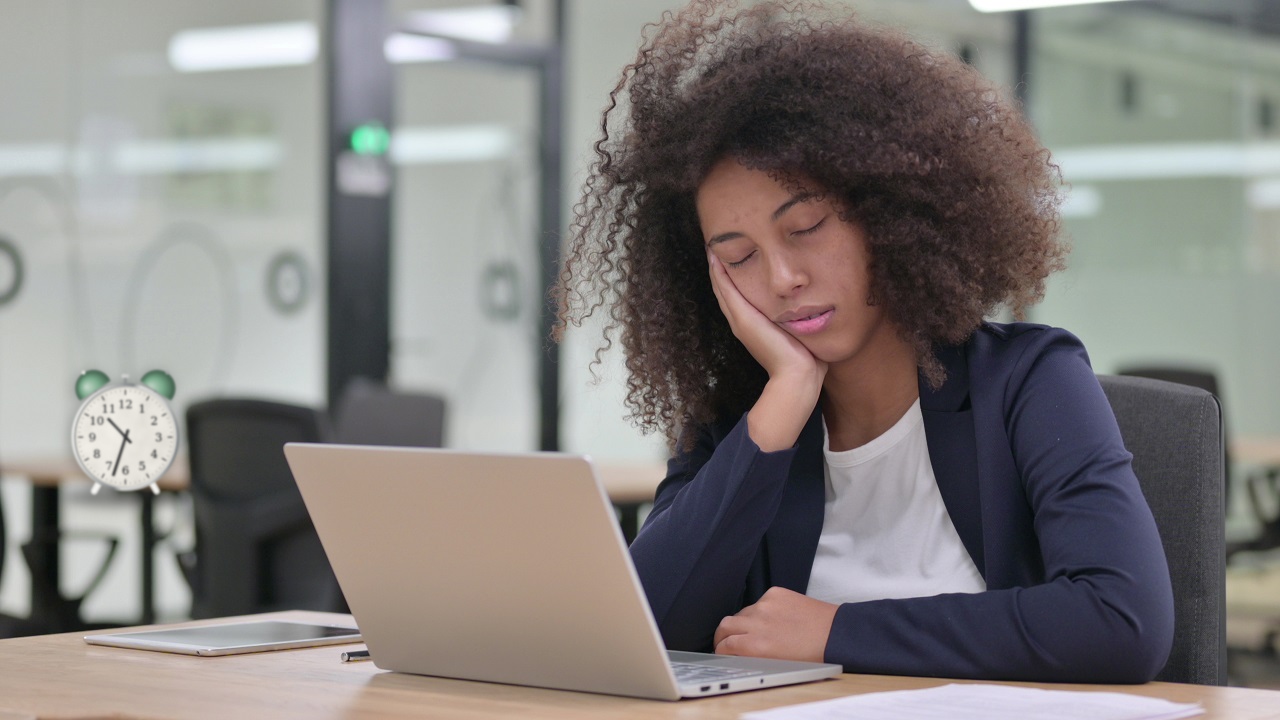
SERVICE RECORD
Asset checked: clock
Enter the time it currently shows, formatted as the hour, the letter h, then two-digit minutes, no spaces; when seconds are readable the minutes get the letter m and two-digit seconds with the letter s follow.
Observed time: 10h33
